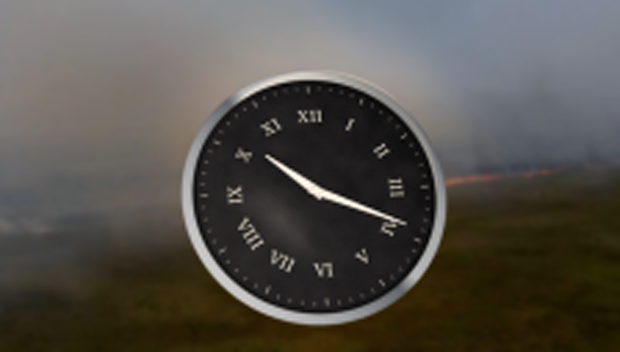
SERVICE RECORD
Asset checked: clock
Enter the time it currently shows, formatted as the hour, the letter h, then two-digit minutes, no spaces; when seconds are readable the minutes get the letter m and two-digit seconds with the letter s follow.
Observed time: 10h19
